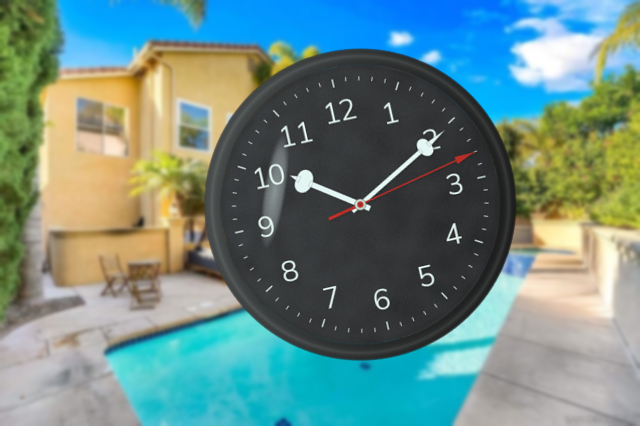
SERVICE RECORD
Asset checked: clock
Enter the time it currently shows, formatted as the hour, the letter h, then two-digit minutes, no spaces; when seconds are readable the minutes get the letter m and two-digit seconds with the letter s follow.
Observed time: 10h10m13s
